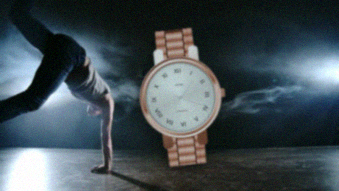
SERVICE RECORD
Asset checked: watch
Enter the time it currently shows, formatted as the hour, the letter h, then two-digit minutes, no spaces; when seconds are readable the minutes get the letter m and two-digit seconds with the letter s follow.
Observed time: 1h19
